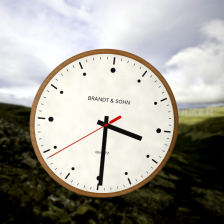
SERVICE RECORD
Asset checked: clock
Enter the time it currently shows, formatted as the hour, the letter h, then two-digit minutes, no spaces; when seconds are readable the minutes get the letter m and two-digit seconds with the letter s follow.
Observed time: 3h29m39s
